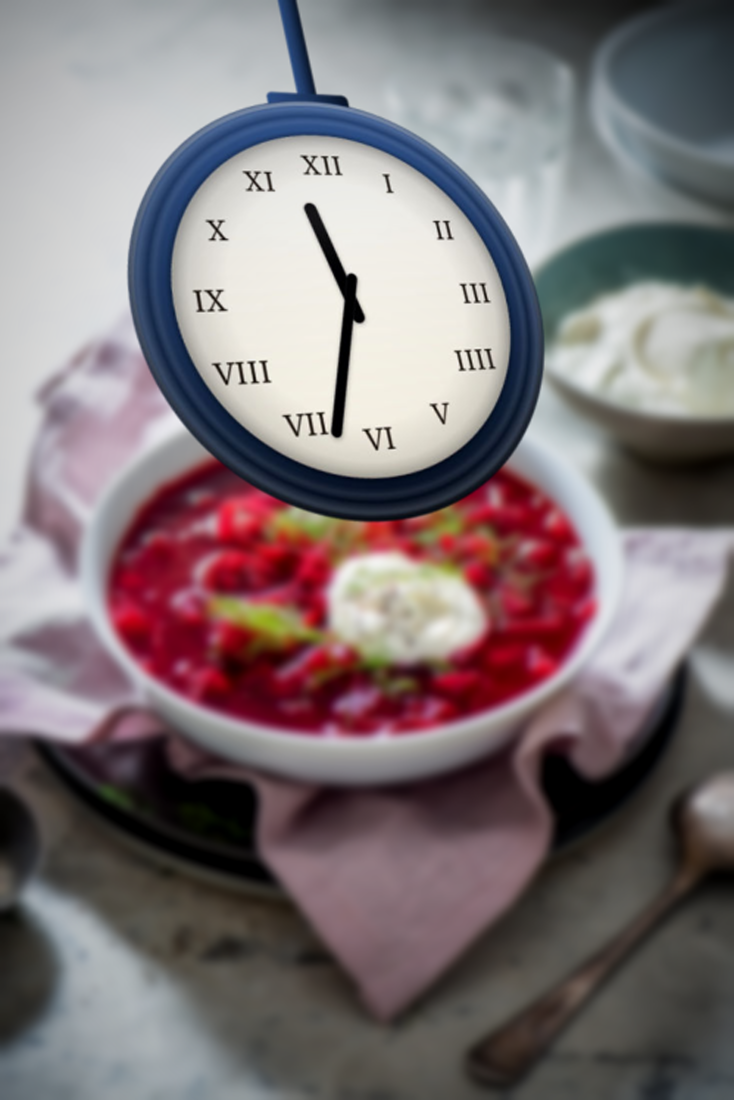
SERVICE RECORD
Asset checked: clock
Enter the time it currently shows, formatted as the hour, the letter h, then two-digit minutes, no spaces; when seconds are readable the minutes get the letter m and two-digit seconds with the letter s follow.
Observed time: 11h33
